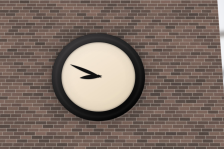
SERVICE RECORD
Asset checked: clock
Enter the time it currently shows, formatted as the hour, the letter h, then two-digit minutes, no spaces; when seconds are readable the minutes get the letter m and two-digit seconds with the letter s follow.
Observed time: 8h49
